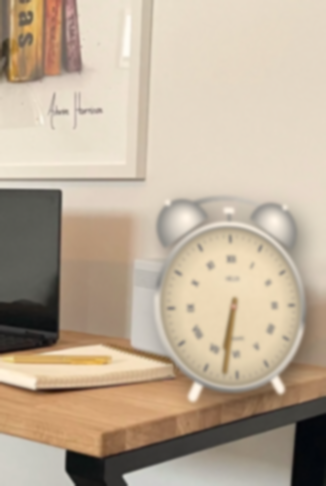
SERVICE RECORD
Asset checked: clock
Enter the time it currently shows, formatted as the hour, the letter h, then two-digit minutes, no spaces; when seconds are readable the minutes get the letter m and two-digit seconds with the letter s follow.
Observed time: 6h32
